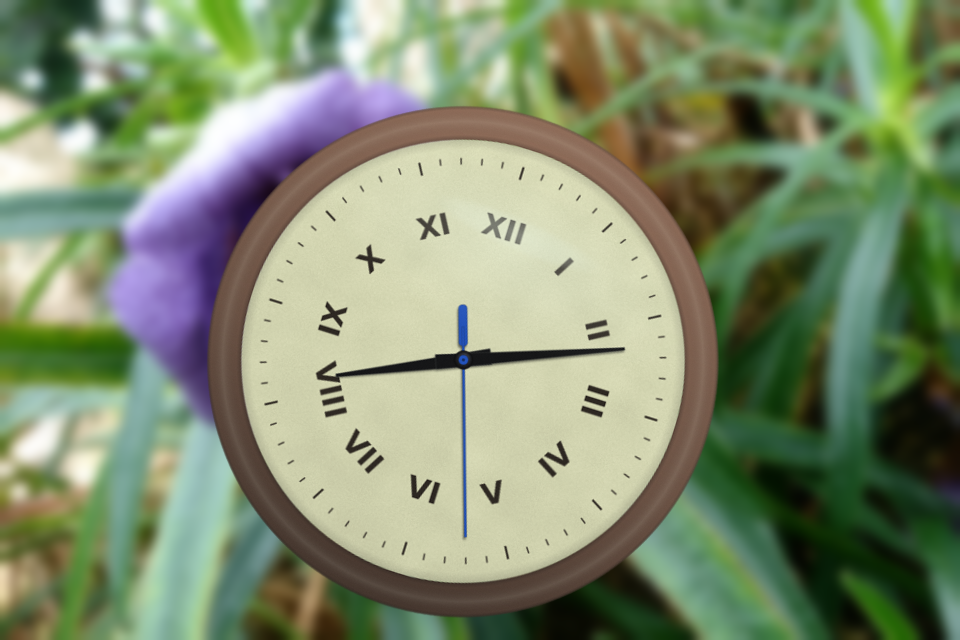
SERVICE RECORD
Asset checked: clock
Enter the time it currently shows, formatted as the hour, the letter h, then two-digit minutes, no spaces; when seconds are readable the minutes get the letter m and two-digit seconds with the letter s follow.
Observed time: 8h11m27s
